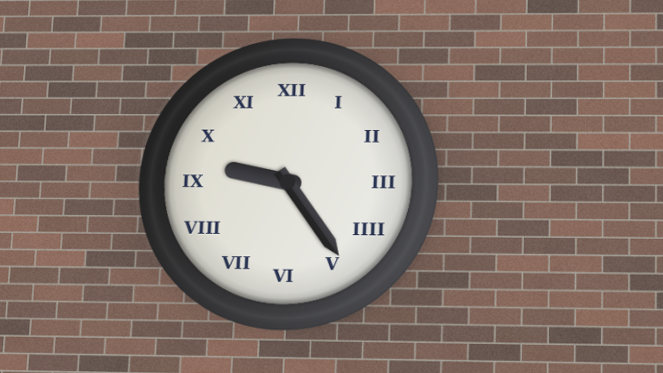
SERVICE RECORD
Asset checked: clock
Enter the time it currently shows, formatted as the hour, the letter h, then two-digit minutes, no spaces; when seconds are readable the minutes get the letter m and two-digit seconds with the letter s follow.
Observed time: 9h24
